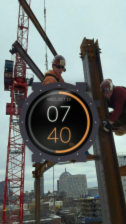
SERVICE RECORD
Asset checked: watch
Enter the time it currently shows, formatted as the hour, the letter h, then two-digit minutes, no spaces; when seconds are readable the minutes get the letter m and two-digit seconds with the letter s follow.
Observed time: 7h40
